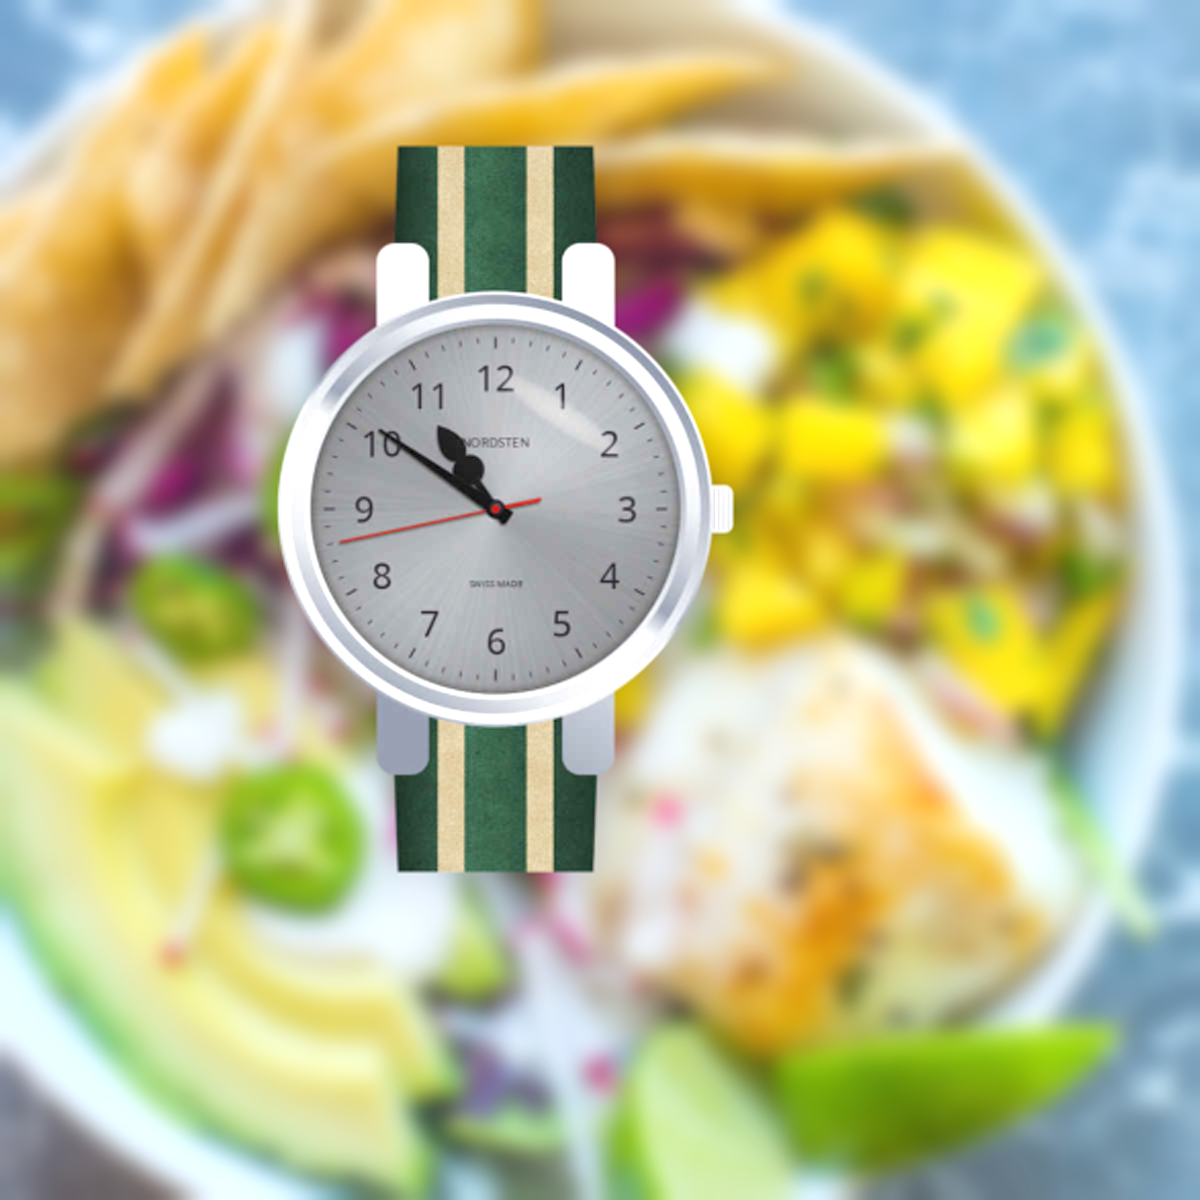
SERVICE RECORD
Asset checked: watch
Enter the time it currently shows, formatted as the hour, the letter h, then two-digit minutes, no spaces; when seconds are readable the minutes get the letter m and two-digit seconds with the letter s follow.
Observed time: 10h50m43s
